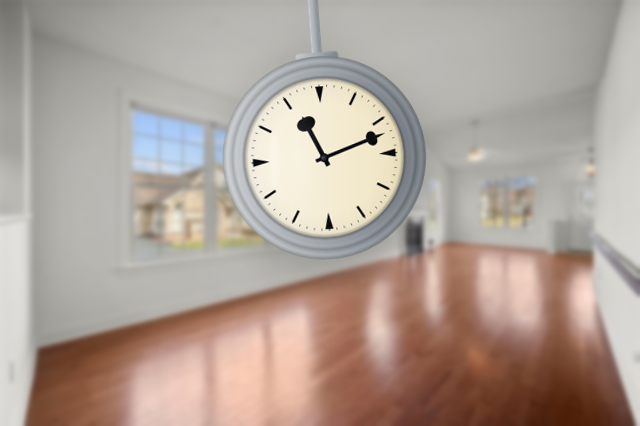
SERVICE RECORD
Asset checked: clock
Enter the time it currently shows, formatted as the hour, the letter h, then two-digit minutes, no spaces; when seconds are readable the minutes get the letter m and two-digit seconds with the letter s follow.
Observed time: 11h12
